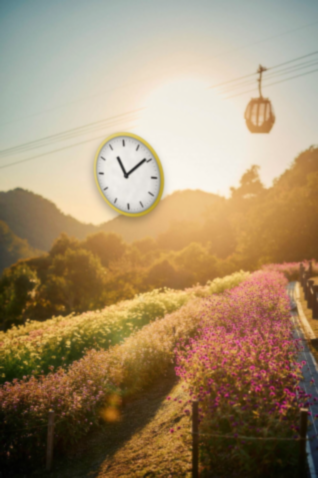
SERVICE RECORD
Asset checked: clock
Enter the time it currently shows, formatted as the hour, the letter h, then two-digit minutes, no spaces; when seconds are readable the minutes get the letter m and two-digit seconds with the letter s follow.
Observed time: 11h09
